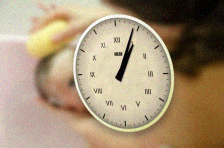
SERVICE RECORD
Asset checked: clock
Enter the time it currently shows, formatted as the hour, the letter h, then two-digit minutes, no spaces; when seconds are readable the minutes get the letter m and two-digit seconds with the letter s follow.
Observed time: 1h04
